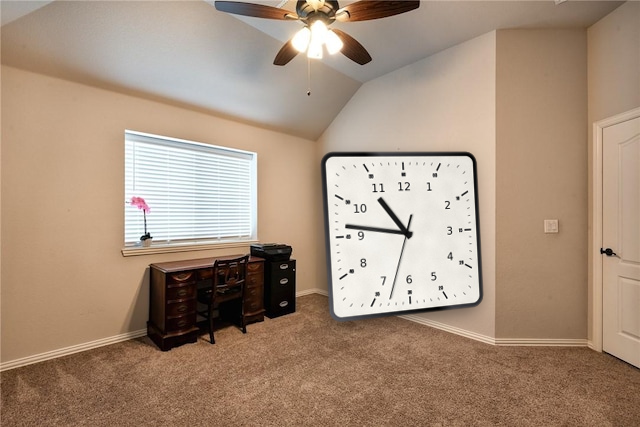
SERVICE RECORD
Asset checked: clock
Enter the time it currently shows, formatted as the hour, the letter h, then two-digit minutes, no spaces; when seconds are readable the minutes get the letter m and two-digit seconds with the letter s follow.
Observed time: 10h46m33s
